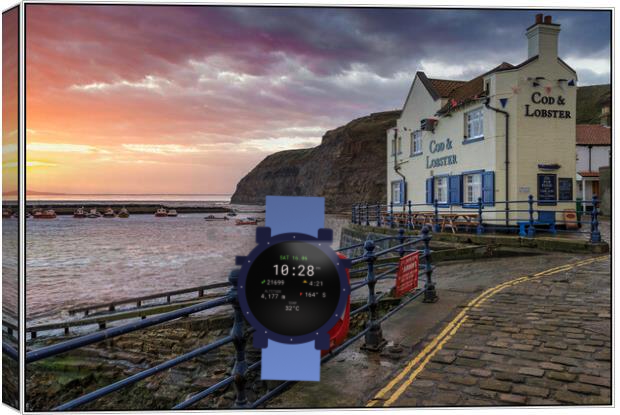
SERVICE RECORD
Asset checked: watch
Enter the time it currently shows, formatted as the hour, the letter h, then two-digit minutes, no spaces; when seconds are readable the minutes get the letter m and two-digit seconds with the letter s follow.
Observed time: 10h28
